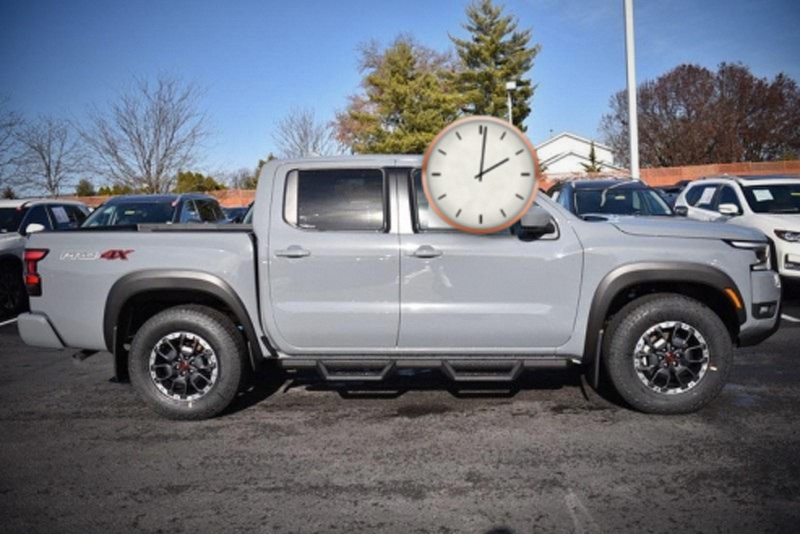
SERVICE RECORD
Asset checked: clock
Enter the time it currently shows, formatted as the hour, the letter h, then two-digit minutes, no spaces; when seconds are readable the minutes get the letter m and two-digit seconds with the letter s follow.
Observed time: 2h01
